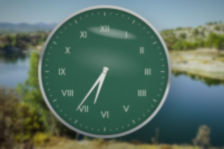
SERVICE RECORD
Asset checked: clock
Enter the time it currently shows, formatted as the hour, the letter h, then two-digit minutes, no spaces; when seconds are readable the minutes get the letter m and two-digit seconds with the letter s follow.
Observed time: 6h36
